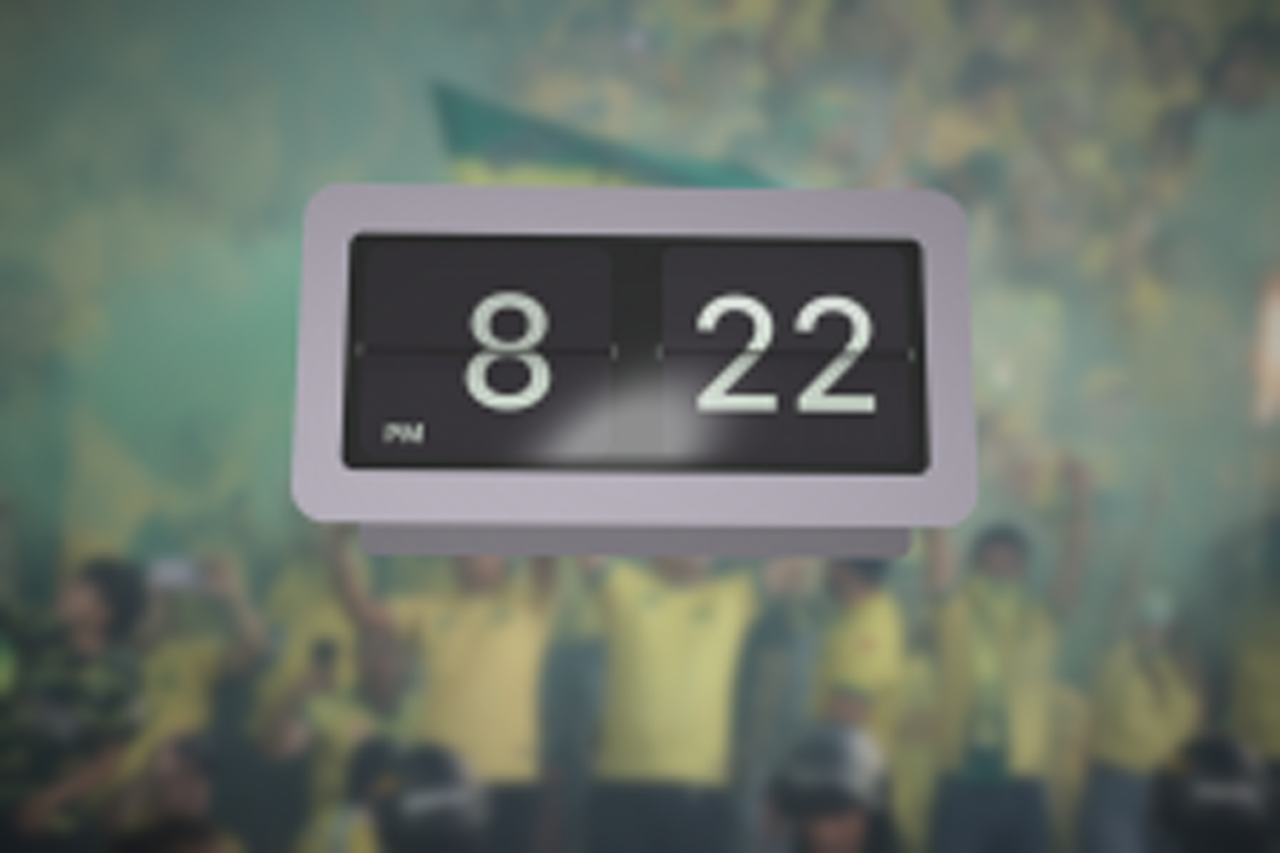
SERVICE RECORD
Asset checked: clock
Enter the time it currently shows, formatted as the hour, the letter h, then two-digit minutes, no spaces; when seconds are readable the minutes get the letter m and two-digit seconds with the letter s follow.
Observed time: 8h22
